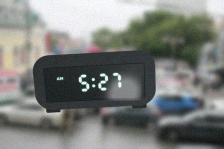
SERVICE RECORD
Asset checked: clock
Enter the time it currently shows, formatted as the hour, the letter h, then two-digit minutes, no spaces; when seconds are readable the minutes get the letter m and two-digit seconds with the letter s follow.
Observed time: 5h27
